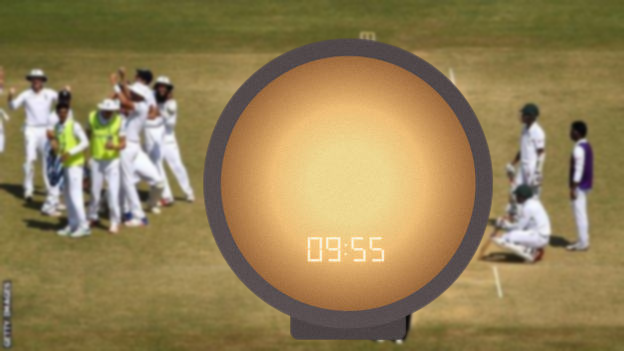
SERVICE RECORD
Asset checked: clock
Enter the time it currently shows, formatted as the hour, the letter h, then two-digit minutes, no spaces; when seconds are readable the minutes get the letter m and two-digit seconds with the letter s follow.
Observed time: 9h55
